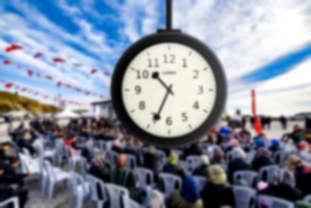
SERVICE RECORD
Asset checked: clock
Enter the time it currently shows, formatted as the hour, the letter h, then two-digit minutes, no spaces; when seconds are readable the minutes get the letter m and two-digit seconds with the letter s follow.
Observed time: 10h34
